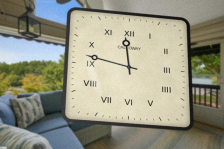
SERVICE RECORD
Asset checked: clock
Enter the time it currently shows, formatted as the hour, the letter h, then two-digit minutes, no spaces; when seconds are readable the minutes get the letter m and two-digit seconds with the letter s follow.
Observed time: 11h47
